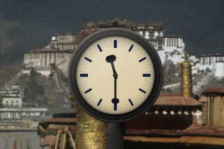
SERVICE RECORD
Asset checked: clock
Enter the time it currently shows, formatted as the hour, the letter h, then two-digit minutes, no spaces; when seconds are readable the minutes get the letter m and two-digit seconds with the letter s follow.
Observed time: 11h30
